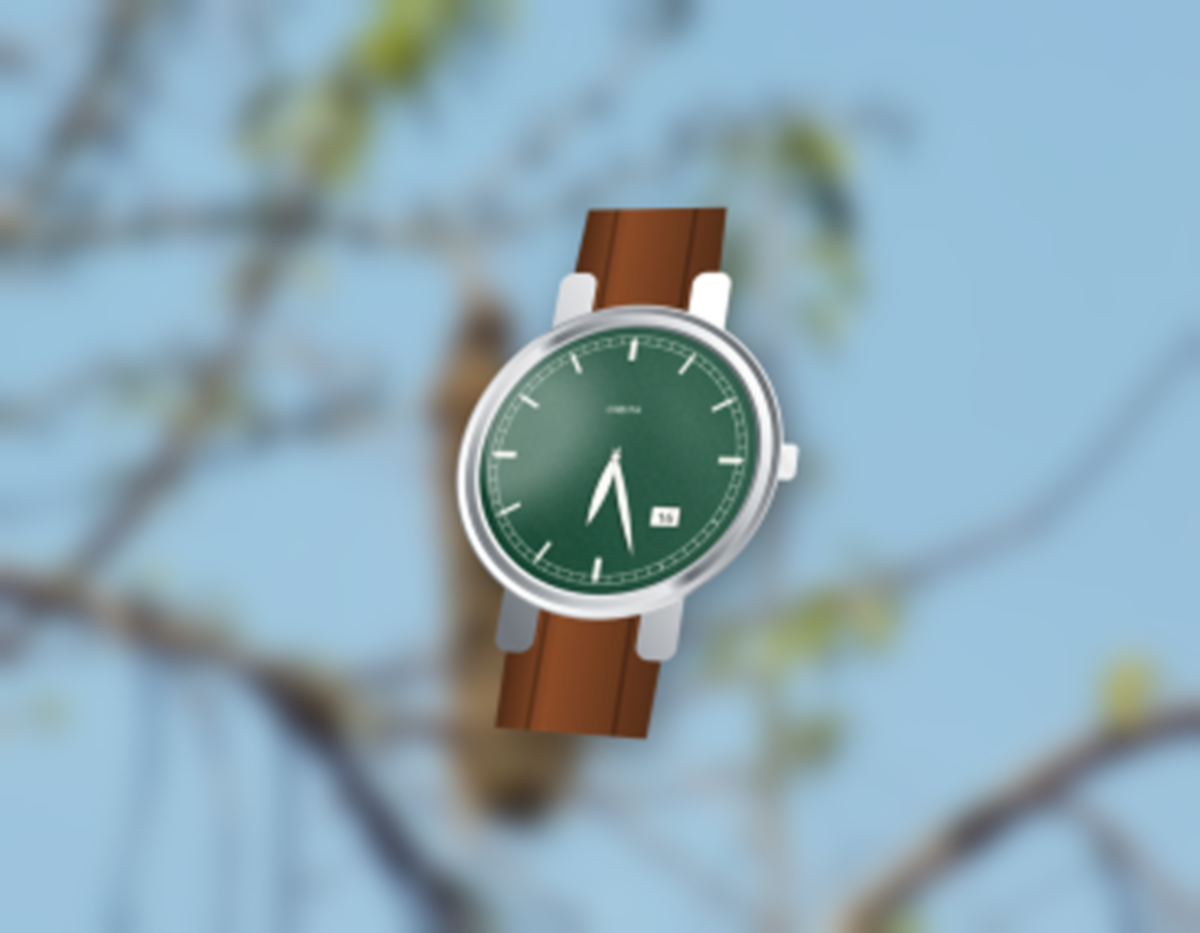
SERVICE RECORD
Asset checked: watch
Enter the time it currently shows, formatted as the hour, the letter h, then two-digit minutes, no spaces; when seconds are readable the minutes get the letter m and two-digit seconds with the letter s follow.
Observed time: 6h27
